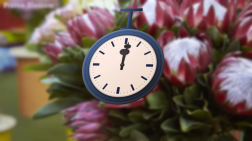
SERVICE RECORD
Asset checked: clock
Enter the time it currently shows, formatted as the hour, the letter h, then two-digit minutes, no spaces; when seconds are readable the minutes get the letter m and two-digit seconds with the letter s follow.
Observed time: 12h01
